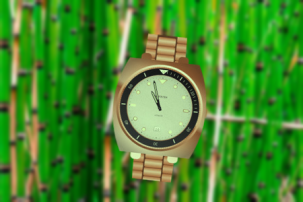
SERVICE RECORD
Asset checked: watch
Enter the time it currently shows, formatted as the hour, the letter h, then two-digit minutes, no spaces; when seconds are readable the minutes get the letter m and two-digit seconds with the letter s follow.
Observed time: 10h57
